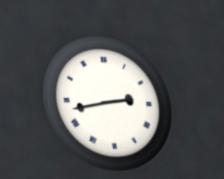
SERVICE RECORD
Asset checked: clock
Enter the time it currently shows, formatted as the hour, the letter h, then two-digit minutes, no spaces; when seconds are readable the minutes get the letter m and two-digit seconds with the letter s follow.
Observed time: 2h43
